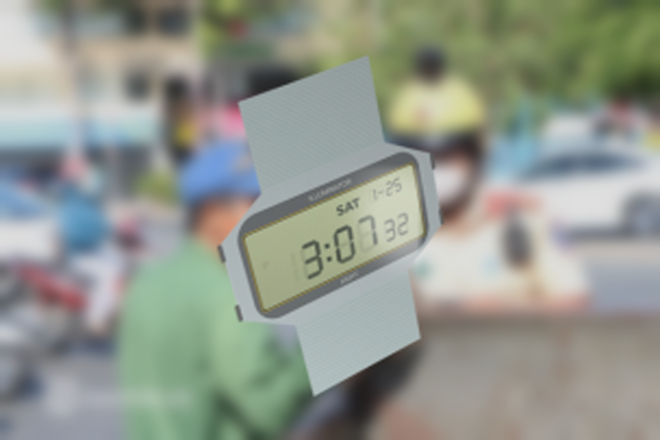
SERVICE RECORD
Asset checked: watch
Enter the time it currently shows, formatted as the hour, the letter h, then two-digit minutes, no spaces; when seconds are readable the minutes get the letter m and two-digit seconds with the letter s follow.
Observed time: 3h07m32s
